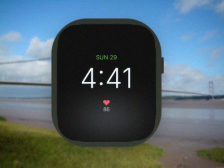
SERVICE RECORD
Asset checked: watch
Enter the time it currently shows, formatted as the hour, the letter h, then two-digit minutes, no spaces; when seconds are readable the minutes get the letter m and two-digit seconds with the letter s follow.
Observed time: 4h41
